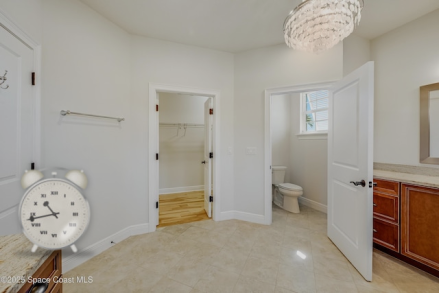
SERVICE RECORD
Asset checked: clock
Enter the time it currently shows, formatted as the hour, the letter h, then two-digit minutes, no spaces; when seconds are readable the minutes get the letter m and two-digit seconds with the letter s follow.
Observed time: 10h43
